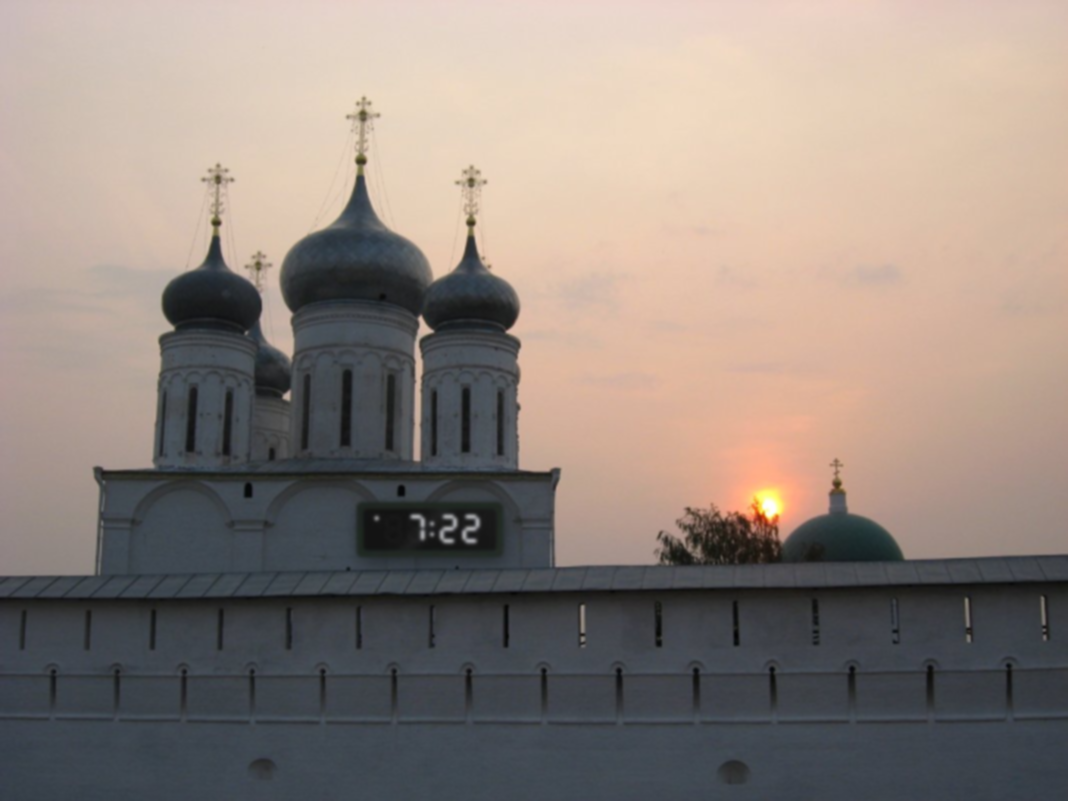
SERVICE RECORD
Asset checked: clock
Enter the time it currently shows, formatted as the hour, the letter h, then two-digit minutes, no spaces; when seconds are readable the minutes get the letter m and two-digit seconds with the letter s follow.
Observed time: 7h22
